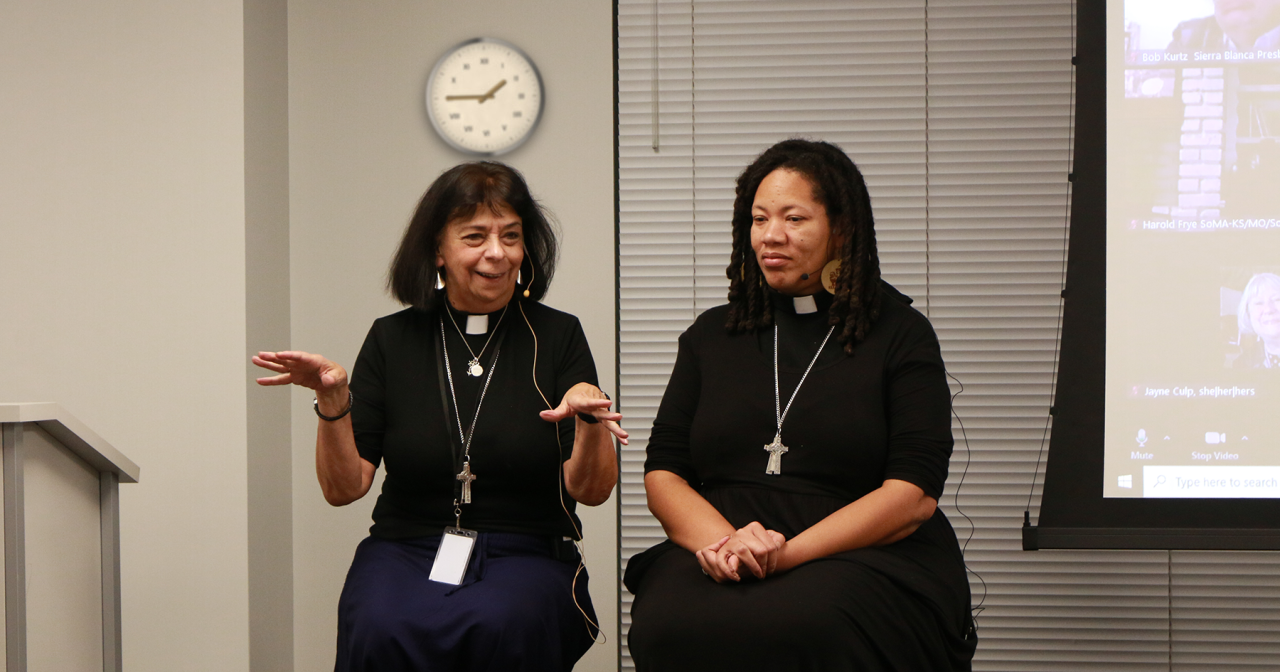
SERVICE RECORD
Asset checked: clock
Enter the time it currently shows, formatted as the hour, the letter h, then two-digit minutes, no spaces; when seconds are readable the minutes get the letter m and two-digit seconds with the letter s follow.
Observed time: 1h45
